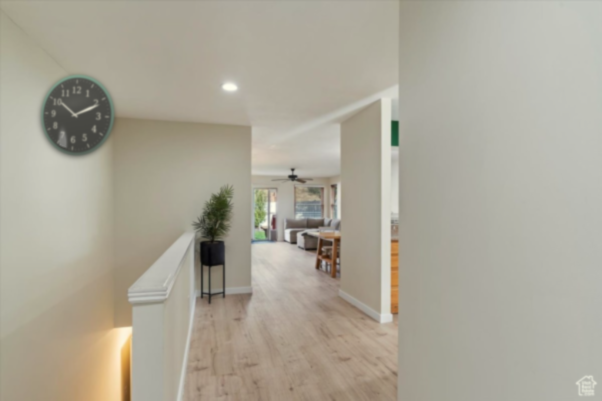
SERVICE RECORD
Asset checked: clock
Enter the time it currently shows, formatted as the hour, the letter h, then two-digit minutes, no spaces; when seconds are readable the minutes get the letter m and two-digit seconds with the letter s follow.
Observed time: 10h11
